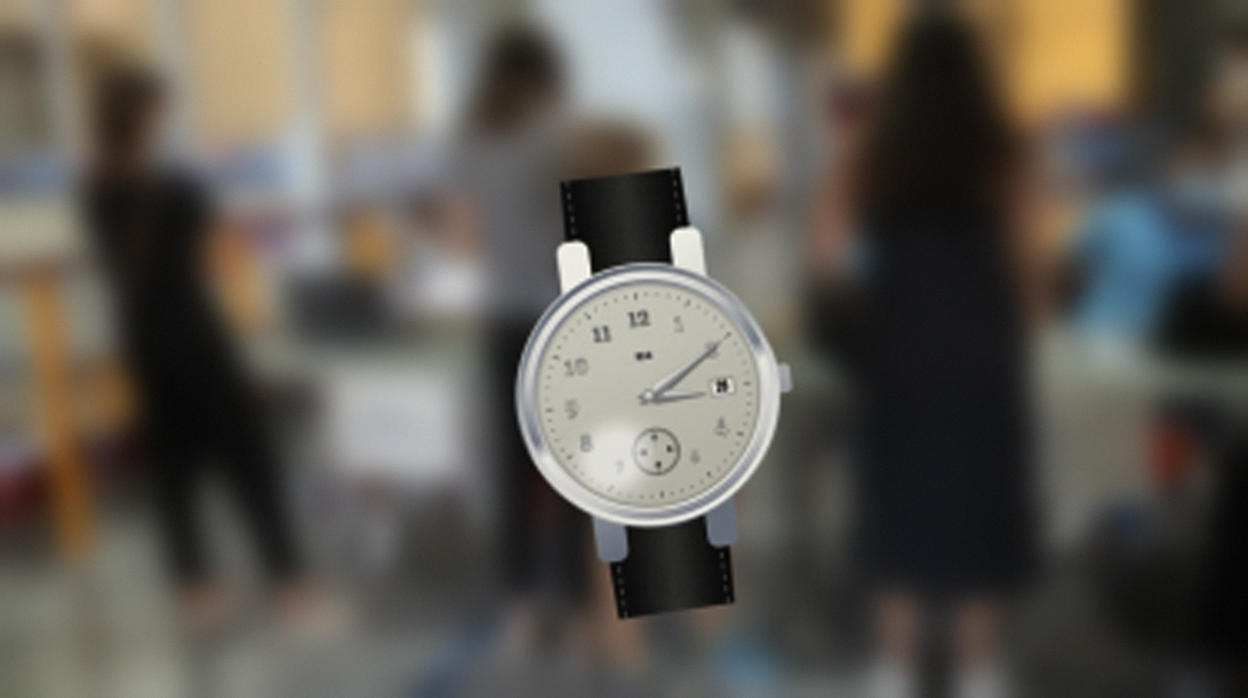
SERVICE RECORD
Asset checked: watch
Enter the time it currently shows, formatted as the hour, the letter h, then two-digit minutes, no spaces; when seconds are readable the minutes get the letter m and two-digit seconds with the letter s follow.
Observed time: 3h10
